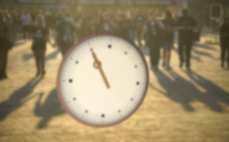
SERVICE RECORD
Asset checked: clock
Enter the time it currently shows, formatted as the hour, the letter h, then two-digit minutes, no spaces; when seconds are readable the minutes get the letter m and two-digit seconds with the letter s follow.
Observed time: 10h55
